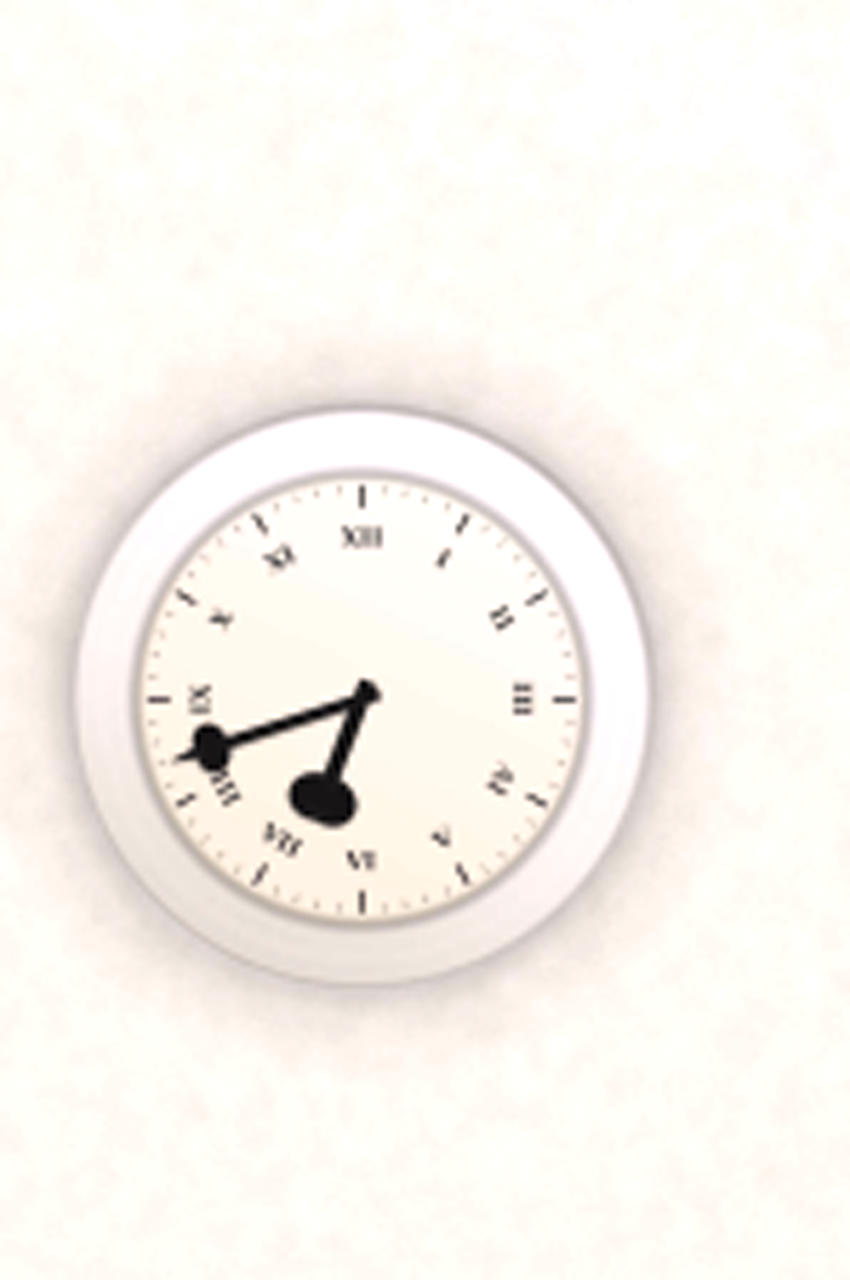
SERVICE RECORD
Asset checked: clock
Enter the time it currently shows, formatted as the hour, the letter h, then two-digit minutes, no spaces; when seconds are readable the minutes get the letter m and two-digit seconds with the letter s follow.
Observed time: 6h42
